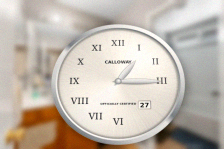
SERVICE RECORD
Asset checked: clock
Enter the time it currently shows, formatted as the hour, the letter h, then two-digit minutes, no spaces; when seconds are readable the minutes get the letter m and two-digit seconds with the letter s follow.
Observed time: 1h15
